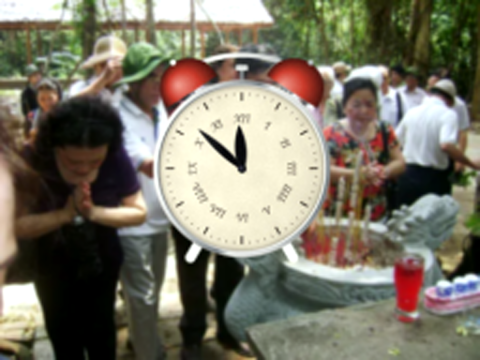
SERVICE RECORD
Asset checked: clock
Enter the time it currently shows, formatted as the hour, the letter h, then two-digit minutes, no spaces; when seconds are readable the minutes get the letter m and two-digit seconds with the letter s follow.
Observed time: 11h52
